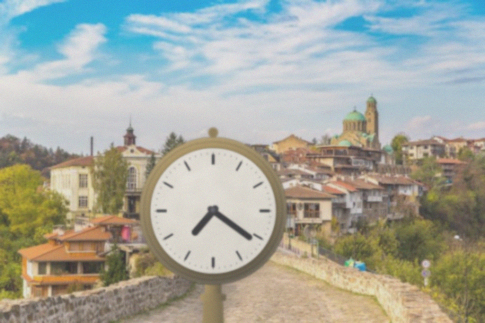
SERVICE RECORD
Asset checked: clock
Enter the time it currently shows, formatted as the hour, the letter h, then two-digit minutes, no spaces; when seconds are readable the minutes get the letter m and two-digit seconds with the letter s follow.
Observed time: 7h21
